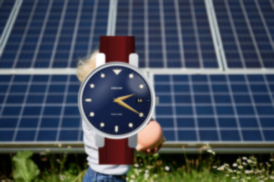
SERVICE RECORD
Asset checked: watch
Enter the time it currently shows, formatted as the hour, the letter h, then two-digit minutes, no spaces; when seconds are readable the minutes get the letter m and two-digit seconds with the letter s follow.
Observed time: 2h20
